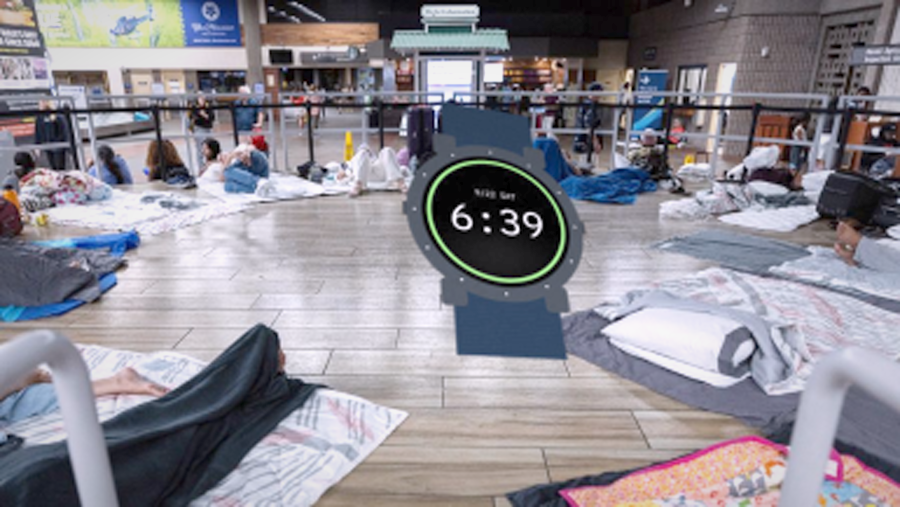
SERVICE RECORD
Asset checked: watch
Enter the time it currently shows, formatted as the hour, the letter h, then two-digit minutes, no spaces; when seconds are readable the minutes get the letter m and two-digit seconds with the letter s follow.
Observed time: 6h39
